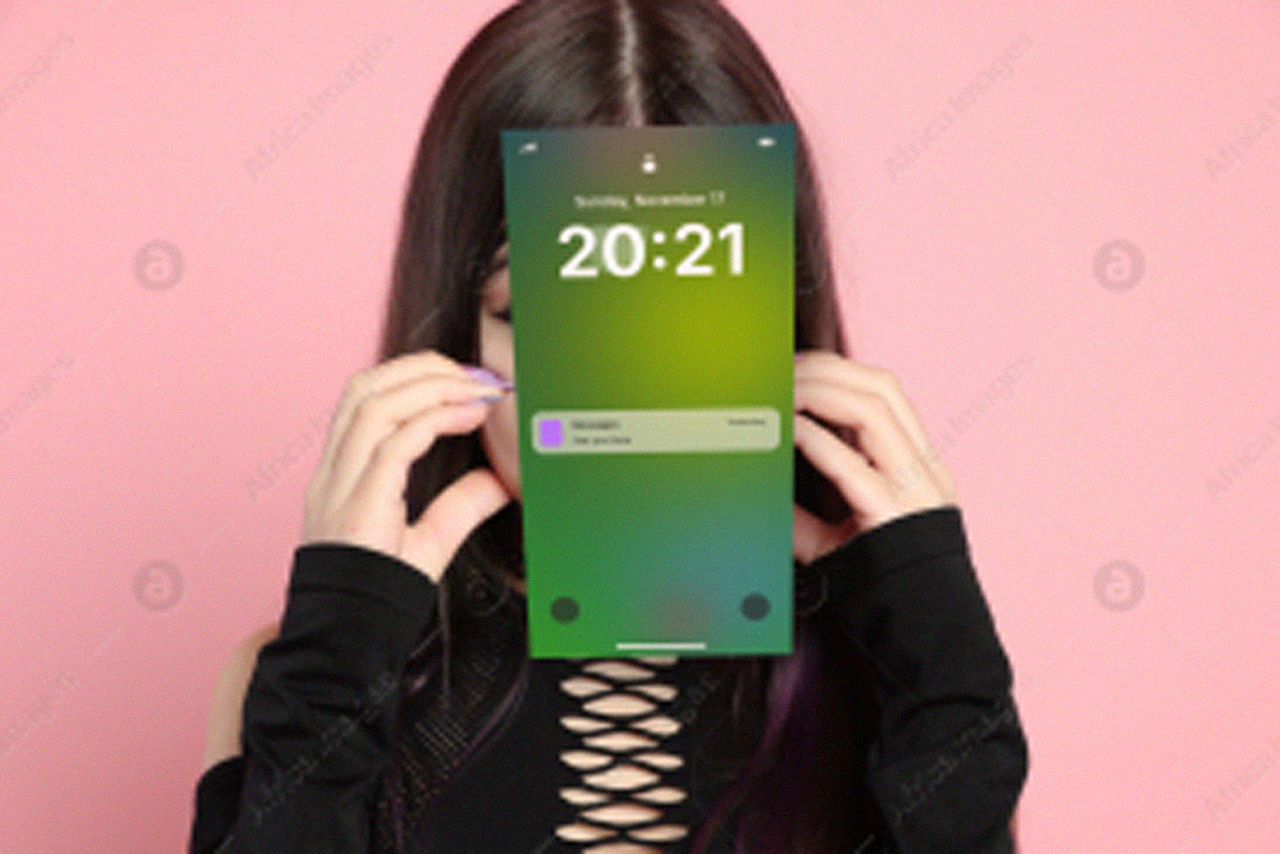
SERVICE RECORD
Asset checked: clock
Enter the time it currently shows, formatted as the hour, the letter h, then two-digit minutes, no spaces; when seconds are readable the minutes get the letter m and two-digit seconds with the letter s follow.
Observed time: 20h21
